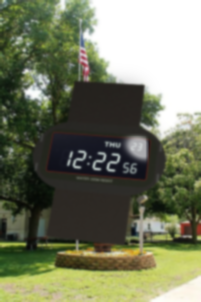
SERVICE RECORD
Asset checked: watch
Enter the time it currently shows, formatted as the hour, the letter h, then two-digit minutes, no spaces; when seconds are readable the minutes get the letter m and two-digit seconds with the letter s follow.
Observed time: 12h22
